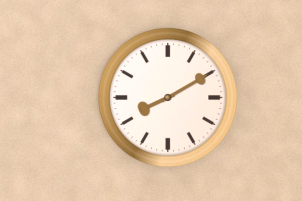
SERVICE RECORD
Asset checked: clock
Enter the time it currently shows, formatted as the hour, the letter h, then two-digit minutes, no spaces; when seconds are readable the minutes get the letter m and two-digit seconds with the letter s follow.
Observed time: 8h10
